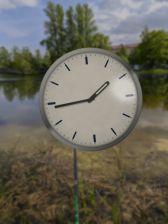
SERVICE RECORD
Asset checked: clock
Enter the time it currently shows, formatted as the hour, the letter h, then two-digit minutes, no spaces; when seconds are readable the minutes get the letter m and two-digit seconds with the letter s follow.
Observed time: 1h44
